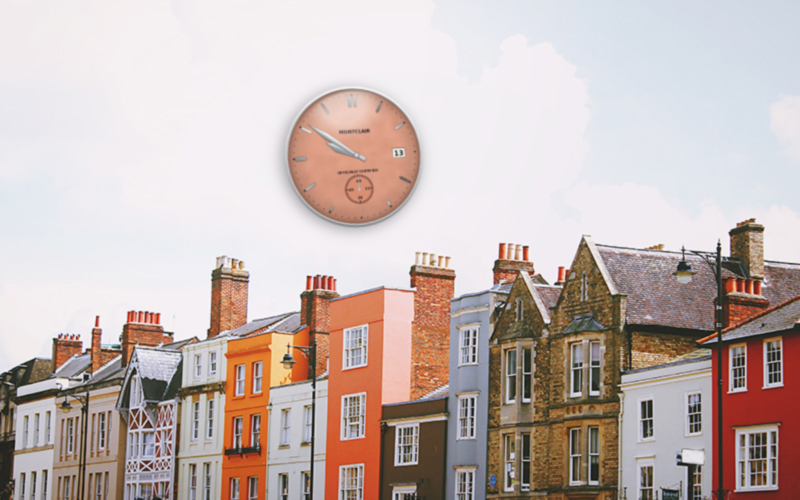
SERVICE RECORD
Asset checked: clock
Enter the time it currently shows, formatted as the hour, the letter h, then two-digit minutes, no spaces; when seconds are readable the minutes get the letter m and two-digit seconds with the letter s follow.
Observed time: 9h51
